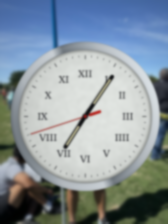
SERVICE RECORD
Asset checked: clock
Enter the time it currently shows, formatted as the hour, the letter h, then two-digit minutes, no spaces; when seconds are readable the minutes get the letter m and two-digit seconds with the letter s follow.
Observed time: 7h05m42s
